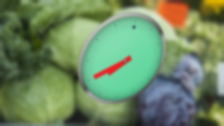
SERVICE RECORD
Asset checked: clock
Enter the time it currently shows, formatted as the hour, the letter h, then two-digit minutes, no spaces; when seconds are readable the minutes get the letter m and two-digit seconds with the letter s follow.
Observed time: 7h40
